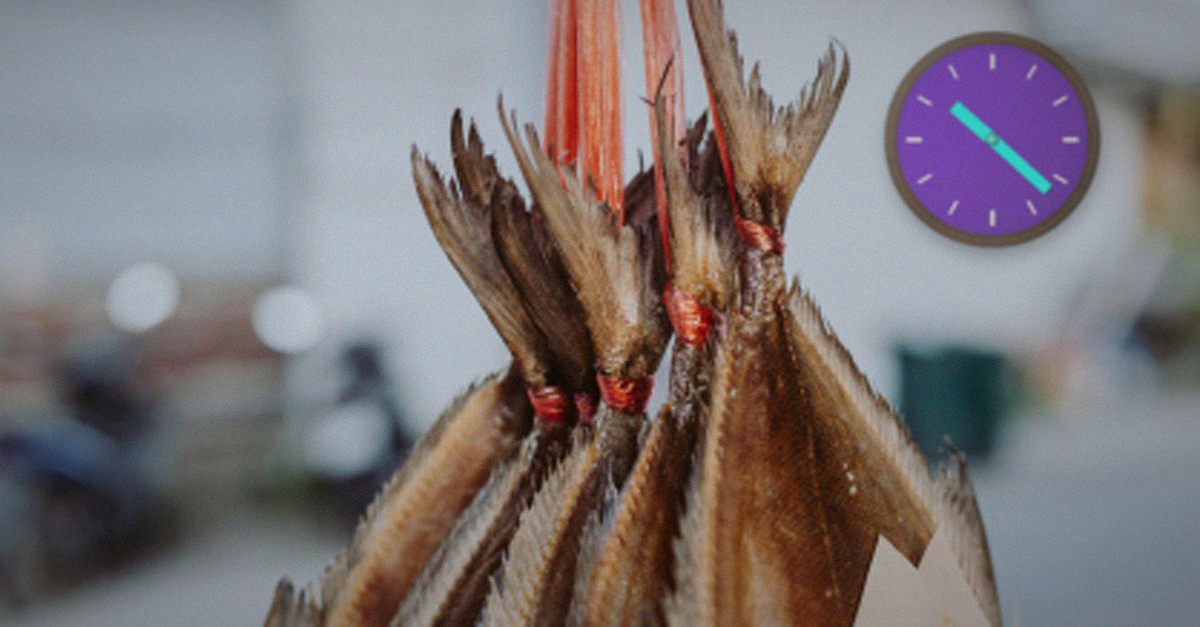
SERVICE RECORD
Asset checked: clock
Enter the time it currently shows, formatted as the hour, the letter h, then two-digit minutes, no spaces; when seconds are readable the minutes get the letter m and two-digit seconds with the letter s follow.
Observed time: 10h22
